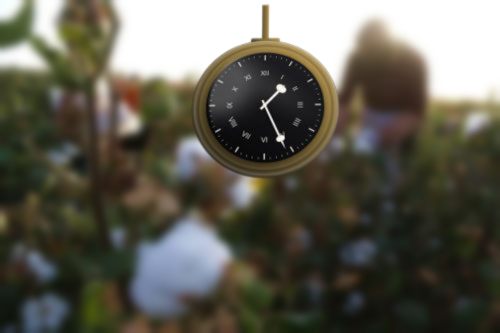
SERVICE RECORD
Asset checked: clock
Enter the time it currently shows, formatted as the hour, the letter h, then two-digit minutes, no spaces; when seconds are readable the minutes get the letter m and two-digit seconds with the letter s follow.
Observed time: 1h26
